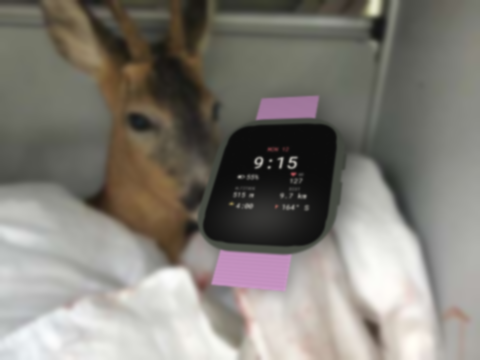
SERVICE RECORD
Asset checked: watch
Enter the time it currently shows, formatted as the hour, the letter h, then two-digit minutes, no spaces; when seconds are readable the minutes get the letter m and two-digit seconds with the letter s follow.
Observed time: 9h15
